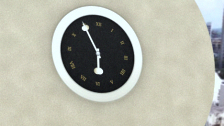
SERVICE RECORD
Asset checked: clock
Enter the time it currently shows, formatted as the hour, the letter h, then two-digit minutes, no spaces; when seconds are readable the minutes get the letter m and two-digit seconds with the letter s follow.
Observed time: 5h55
